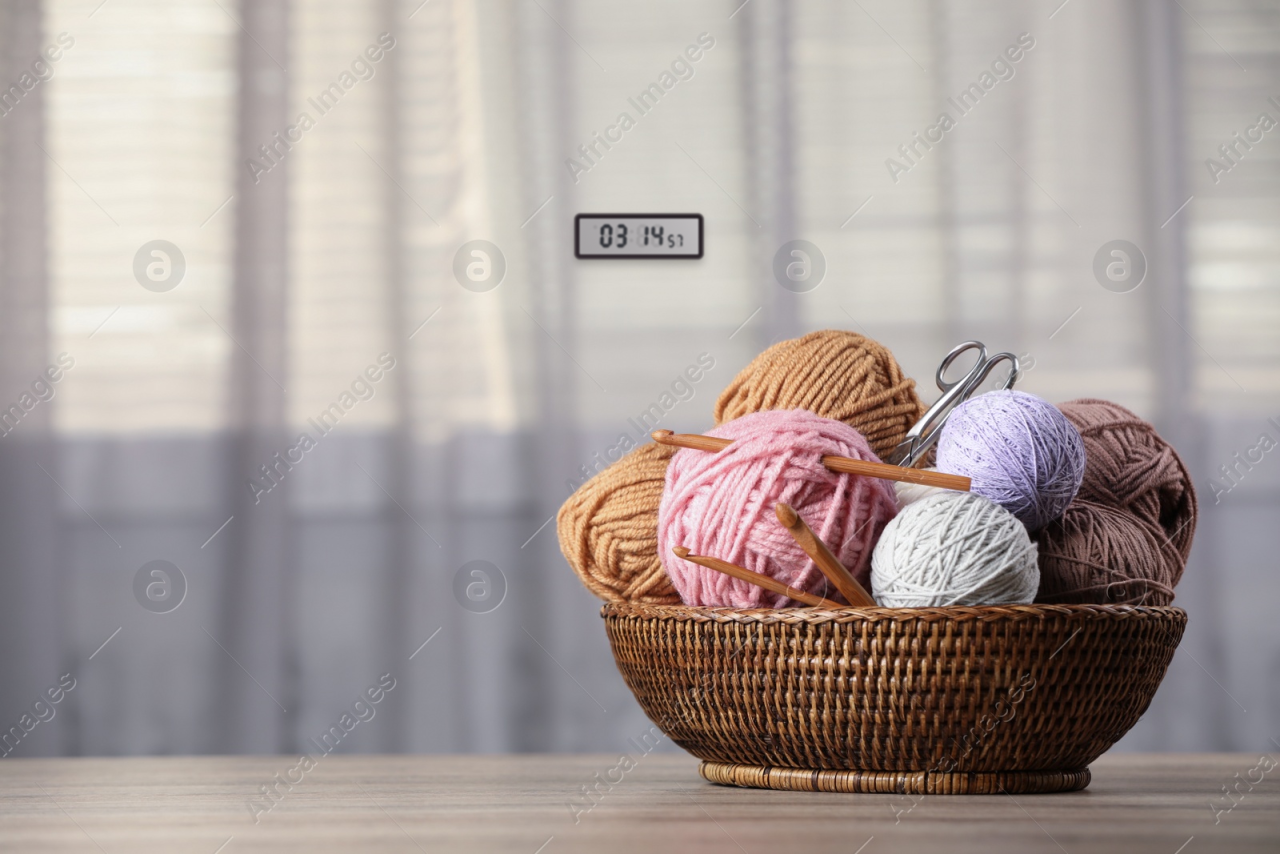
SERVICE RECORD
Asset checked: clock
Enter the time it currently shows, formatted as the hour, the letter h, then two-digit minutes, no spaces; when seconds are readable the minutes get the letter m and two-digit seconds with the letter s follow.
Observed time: 3h14m57s
